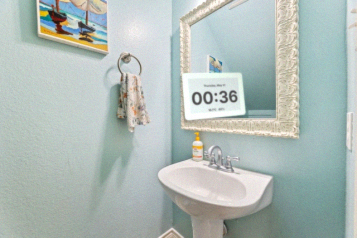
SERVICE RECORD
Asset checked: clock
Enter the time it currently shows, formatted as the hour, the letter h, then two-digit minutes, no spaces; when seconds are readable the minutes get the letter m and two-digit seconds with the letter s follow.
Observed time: 0h36
